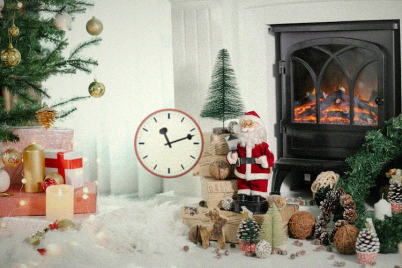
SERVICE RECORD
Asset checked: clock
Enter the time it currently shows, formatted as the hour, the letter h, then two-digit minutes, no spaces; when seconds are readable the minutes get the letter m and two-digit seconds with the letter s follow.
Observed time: 11h12
